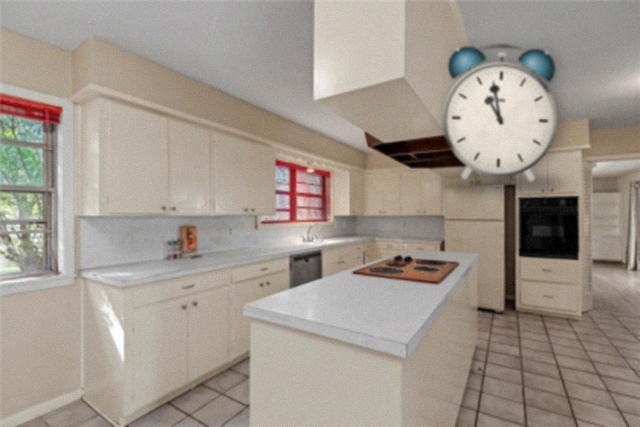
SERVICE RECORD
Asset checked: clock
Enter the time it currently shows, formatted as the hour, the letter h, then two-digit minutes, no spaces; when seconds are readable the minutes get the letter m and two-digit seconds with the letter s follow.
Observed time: 10h58
